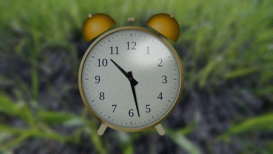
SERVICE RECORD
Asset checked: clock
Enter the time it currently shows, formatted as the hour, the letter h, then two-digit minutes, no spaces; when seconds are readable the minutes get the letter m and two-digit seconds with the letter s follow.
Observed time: 10h28
